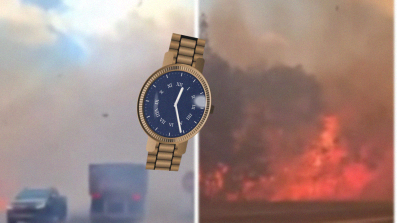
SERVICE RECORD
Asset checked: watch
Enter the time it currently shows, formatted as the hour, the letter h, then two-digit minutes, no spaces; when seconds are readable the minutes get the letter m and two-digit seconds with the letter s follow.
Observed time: 12h26
